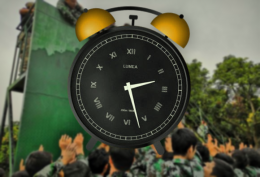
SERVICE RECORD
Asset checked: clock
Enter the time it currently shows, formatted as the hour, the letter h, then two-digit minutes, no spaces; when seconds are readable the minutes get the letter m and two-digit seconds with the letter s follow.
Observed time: 2h27
